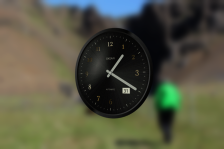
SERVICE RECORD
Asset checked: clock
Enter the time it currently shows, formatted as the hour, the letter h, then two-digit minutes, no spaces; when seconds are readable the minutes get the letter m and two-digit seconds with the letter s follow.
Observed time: 1h20
